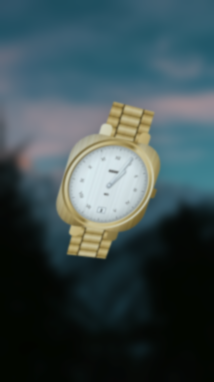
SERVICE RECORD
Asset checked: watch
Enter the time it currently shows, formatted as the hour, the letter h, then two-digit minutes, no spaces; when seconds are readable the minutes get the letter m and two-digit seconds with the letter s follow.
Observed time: 1h04
